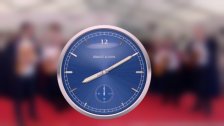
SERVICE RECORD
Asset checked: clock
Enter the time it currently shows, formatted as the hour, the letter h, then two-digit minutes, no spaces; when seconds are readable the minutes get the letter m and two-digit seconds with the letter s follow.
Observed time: 8h10
